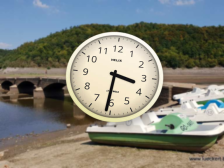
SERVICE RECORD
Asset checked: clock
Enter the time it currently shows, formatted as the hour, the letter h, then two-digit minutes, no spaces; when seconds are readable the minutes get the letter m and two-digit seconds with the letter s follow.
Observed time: 3h31
